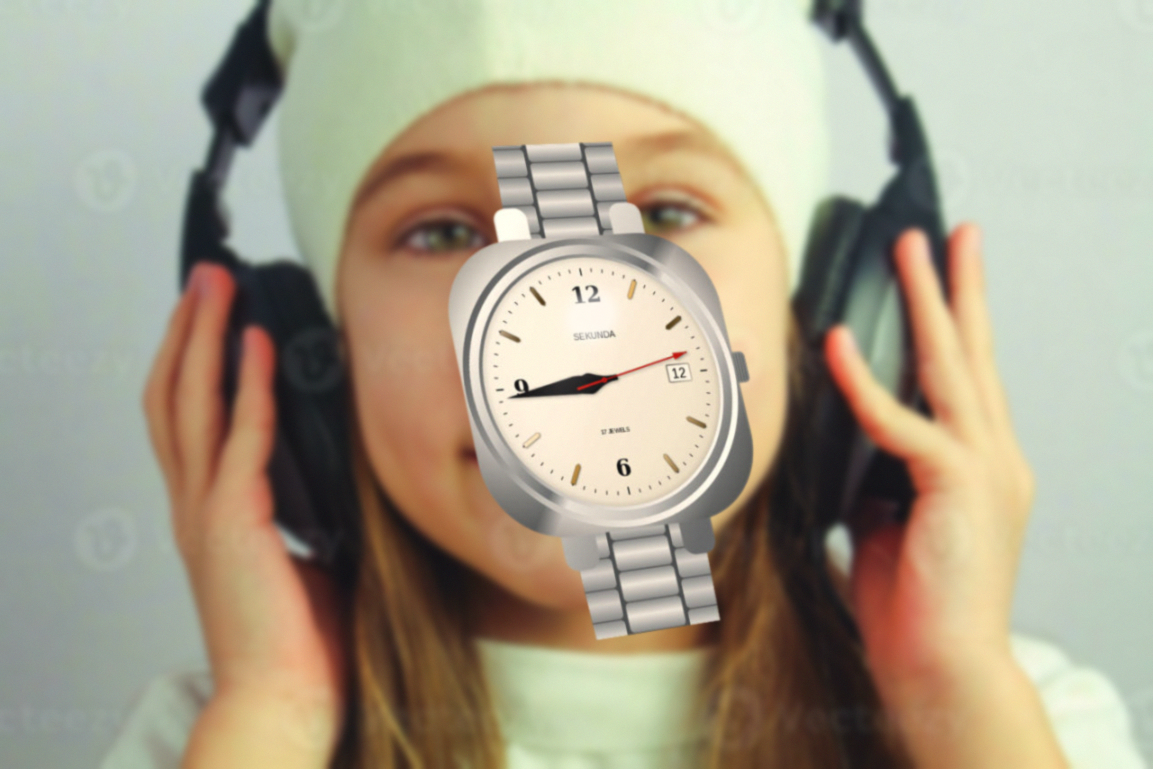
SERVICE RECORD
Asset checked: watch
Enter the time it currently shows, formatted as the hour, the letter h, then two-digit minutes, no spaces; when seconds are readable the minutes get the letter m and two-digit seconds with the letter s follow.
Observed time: 8h44m13s
